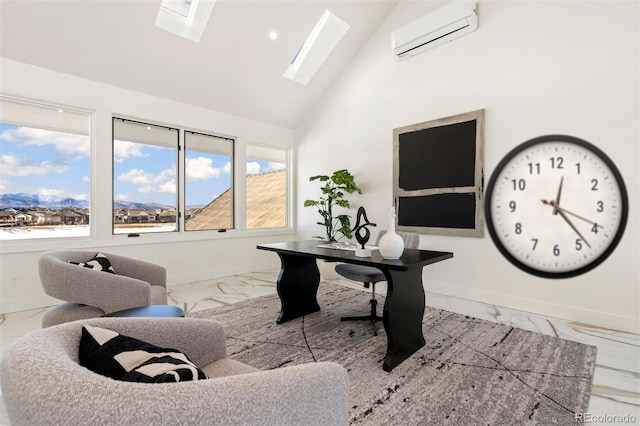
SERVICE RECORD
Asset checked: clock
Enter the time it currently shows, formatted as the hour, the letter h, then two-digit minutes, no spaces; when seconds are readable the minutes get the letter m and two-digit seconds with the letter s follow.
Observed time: 12h23m19s
